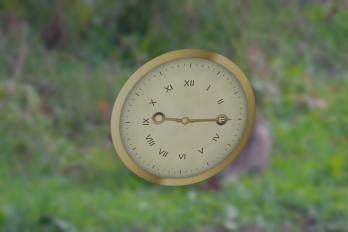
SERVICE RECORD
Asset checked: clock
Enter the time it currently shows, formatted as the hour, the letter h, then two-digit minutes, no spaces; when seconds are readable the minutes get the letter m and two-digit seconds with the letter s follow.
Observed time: 9h15
